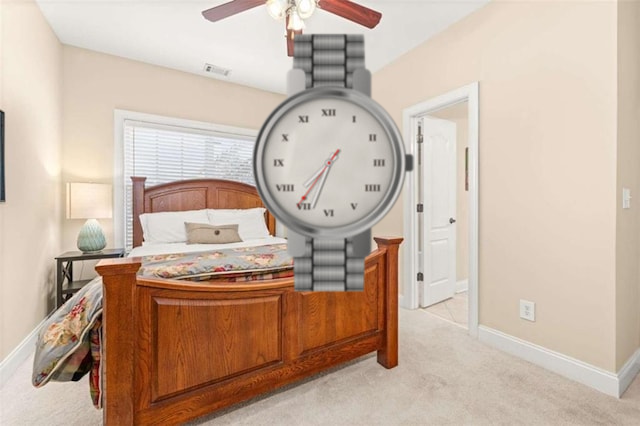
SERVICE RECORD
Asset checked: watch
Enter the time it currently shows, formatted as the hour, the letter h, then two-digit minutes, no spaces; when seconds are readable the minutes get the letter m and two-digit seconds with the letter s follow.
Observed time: 7h33m36s
